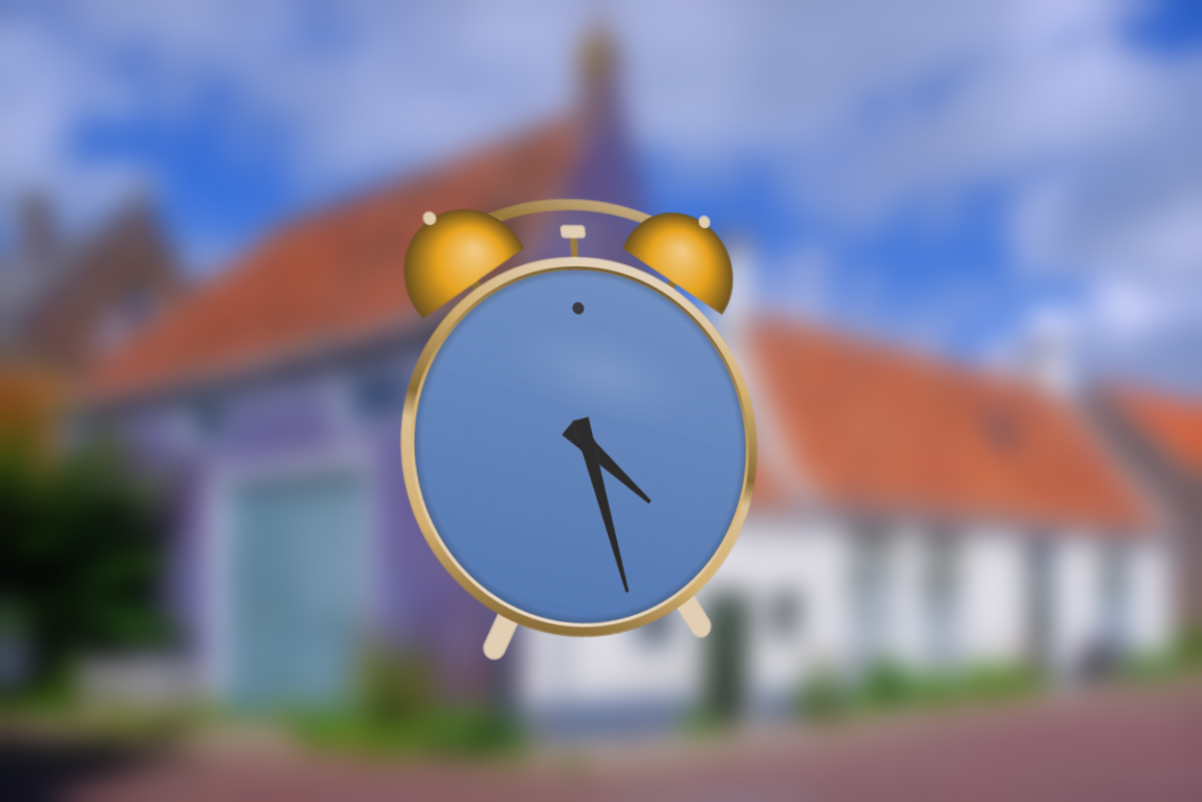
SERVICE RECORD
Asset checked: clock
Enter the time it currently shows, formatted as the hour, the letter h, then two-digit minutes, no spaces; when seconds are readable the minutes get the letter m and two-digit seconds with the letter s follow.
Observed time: 4h28
